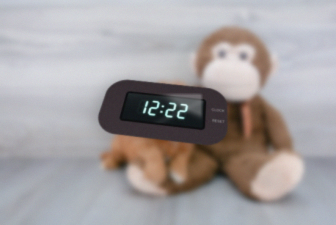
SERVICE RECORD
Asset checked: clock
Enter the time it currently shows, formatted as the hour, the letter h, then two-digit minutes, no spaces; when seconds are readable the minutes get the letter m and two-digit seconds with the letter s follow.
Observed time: 12h22
